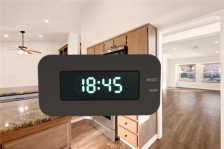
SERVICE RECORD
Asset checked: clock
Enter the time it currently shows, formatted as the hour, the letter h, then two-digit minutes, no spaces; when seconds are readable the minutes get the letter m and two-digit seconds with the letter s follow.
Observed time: 18h45
